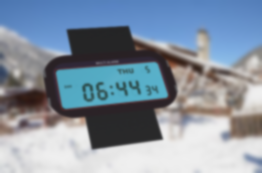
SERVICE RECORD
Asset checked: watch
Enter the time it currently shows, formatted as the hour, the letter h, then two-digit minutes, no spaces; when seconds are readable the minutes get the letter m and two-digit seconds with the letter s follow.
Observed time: 6h44
